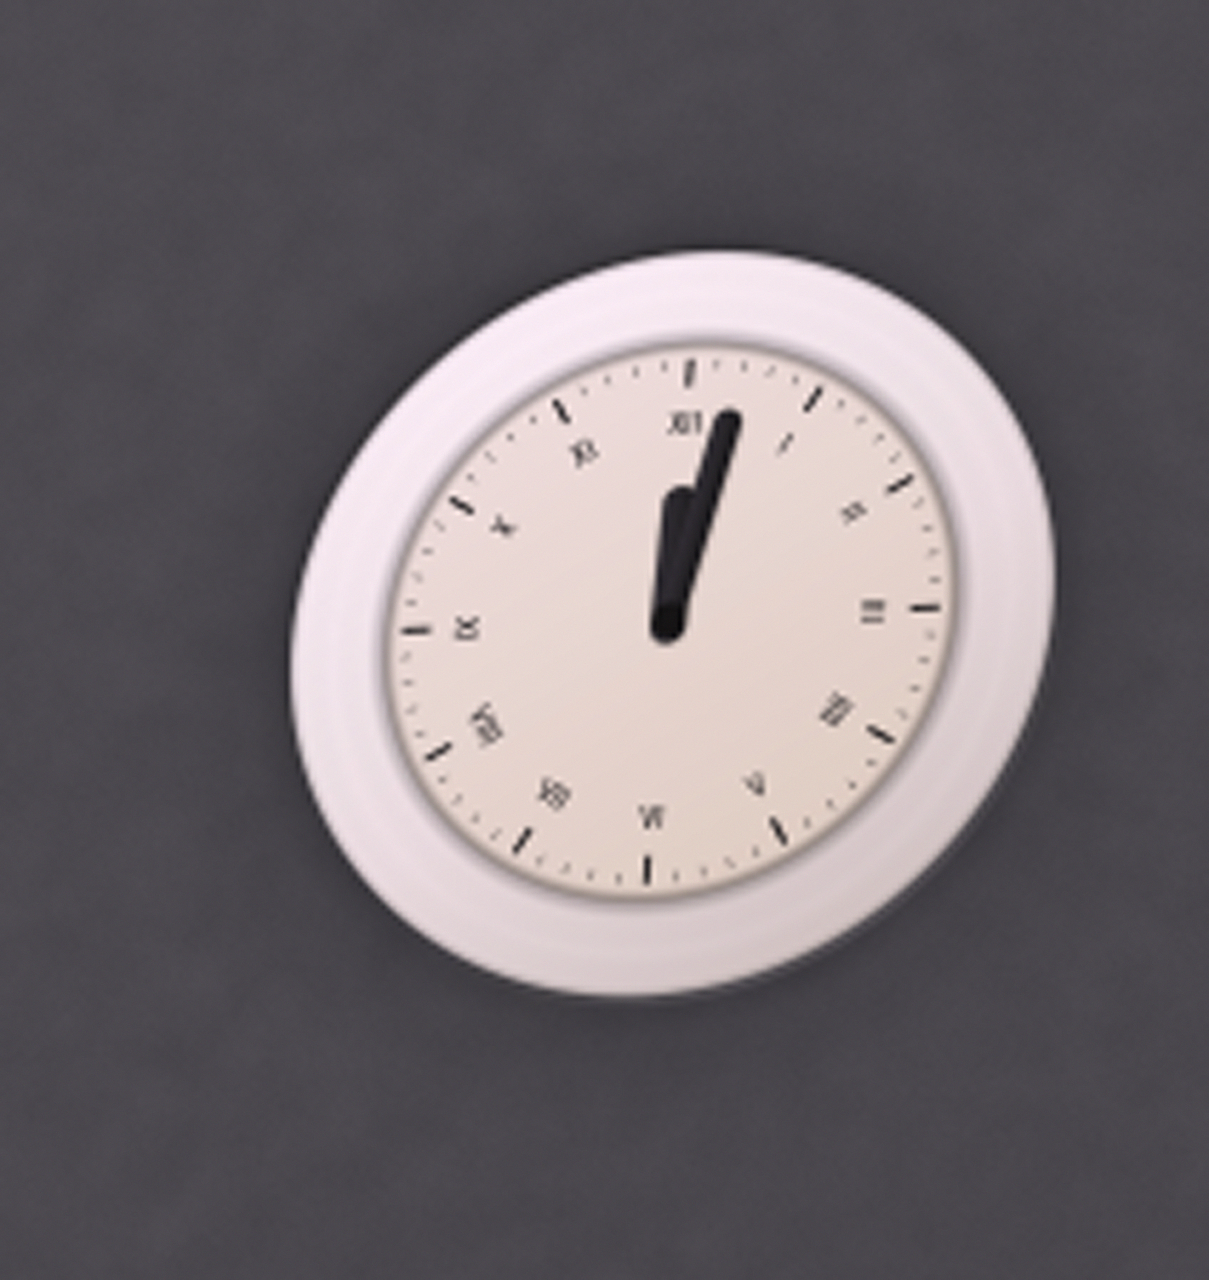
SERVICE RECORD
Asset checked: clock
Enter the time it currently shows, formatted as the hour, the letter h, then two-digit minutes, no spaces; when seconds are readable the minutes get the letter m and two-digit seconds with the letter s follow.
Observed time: 12h02
